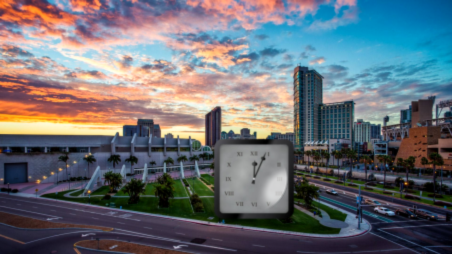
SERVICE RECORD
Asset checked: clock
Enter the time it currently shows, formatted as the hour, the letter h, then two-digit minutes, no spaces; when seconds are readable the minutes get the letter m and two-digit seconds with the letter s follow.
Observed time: 12h04
